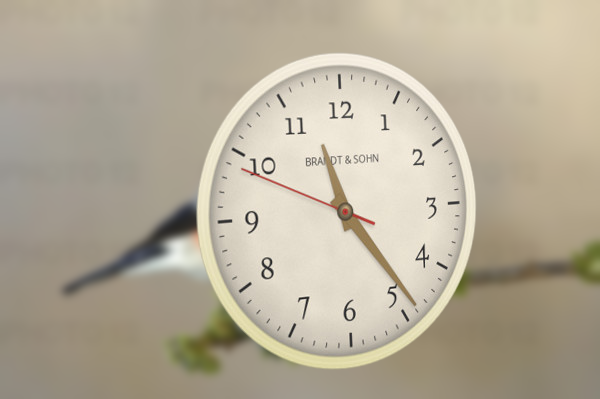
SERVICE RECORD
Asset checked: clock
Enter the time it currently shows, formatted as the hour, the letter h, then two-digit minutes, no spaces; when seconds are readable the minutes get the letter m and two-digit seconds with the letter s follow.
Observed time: 11h23m49s
